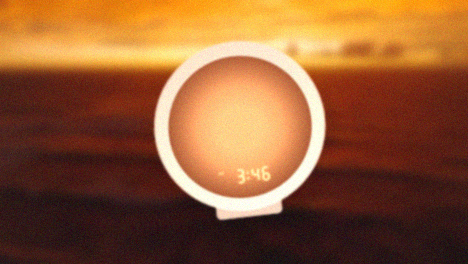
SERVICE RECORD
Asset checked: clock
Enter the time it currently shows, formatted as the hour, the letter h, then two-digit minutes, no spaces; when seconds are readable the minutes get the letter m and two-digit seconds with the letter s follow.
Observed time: 3h46
